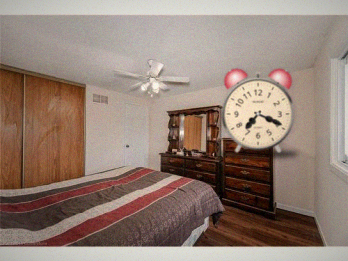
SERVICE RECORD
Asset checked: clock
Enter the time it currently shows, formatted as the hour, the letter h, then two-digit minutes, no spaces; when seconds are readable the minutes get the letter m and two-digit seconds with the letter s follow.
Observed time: 7h19
